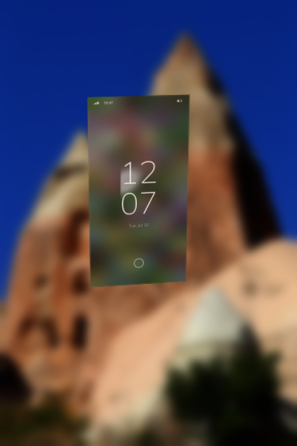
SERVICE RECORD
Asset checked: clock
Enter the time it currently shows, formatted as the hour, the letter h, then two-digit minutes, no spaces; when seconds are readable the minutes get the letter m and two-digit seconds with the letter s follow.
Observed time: 12h07
